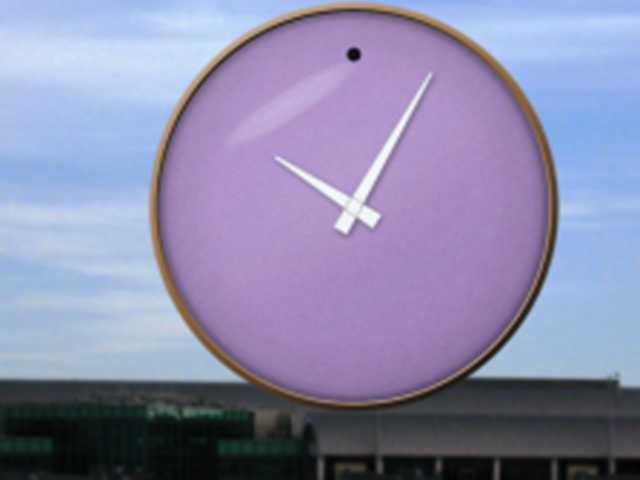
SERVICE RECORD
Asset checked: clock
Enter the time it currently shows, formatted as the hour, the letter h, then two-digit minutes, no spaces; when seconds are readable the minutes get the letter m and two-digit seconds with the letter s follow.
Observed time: 10h05
